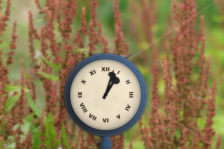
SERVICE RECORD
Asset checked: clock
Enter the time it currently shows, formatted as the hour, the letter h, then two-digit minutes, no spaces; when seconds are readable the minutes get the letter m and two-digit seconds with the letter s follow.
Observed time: 1h03
